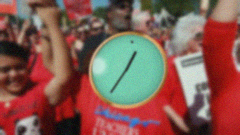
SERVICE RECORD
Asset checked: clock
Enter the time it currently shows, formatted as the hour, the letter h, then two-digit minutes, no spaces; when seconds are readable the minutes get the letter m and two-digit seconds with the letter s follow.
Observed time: 12h34
